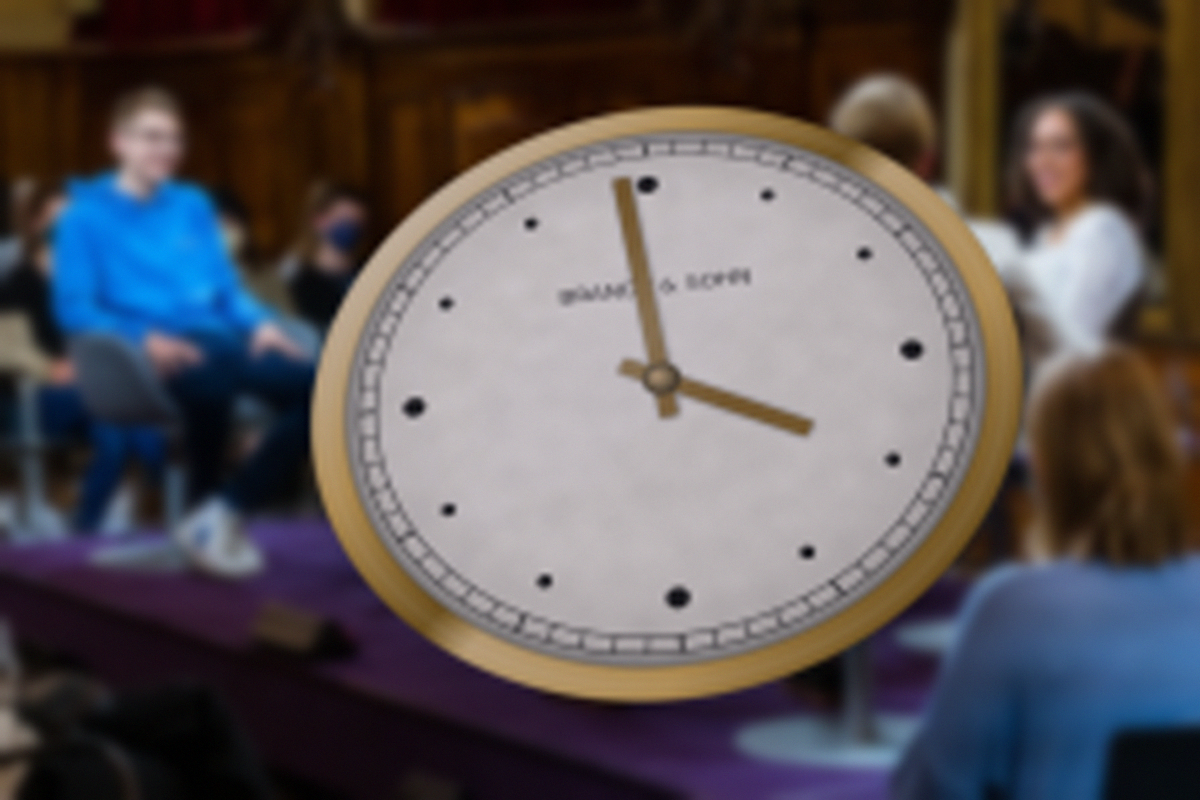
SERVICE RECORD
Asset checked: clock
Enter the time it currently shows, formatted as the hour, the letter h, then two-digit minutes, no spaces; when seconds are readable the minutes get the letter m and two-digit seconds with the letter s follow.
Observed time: 3h59
